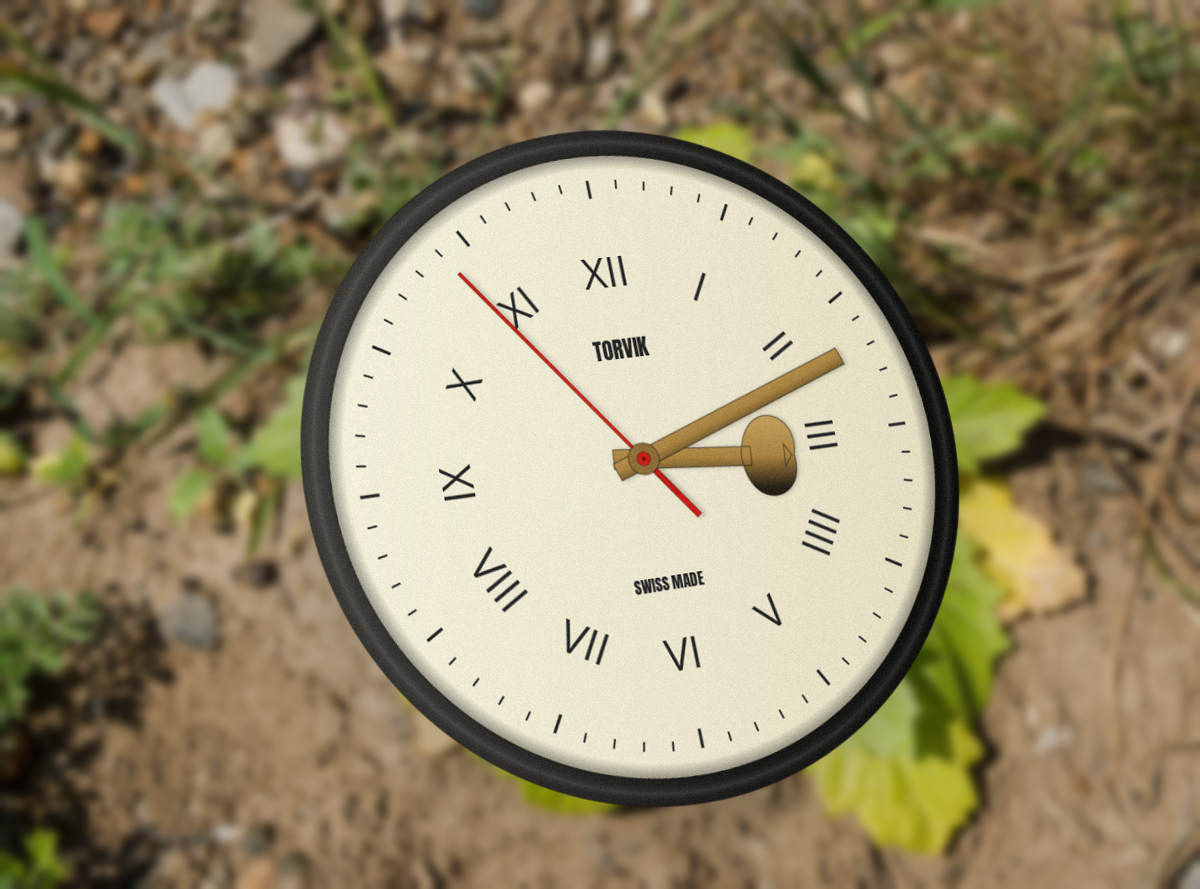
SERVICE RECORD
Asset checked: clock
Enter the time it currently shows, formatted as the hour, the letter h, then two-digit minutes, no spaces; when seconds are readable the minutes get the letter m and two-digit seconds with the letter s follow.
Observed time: 3h11m54s
